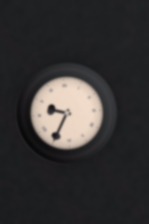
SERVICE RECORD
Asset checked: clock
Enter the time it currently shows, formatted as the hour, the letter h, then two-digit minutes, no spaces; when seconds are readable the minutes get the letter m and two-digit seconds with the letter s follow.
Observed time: 9h35
